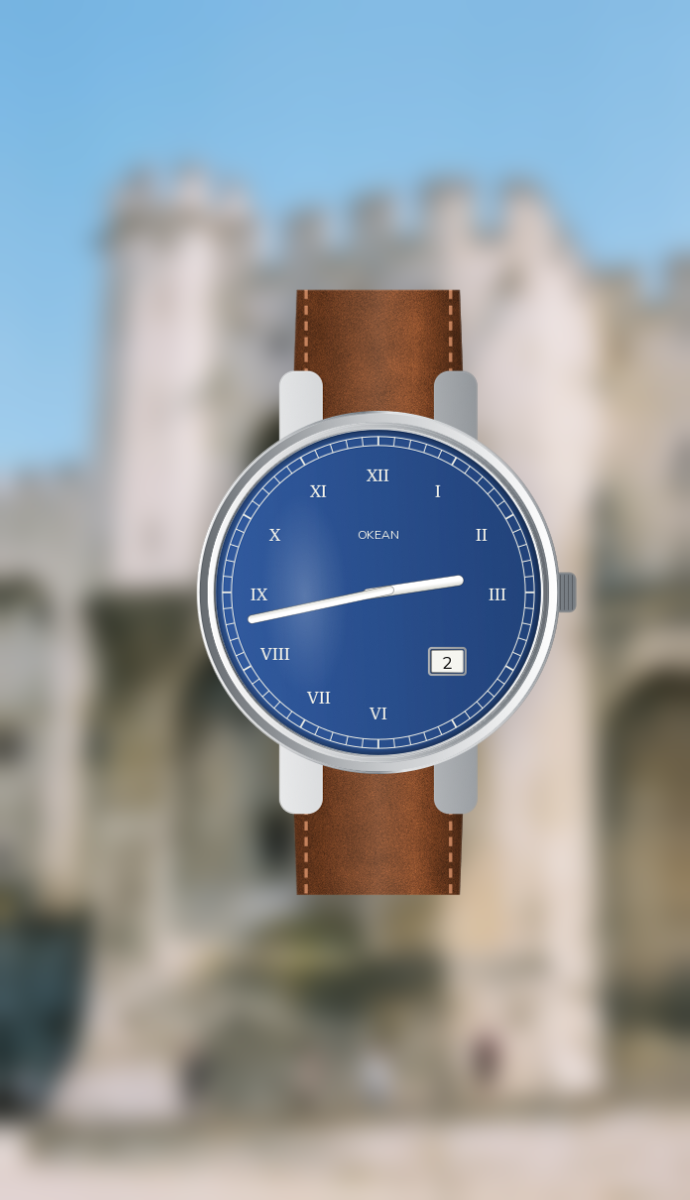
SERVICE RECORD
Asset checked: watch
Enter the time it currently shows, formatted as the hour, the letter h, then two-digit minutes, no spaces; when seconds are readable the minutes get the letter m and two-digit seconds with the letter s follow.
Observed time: 2h43
